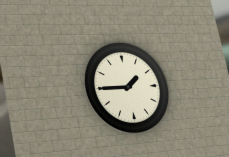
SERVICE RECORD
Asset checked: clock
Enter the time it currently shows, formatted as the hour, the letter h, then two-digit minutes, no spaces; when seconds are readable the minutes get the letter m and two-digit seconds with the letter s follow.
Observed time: 1h45
